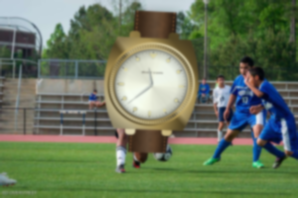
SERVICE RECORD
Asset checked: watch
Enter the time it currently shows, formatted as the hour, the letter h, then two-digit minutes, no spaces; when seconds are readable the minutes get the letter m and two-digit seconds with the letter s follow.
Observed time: 11h38
